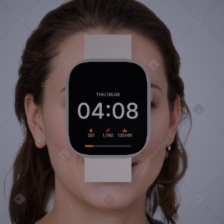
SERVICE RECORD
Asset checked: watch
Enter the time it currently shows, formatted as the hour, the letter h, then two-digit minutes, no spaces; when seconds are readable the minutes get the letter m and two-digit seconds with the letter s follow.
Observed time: 4h08
